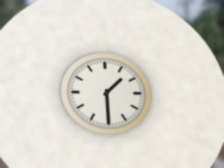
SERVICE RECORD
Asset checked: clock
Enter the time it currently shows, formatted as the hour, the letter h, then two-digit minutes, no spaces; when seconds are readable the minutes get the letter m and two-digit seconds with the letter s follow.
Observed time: 1h30
